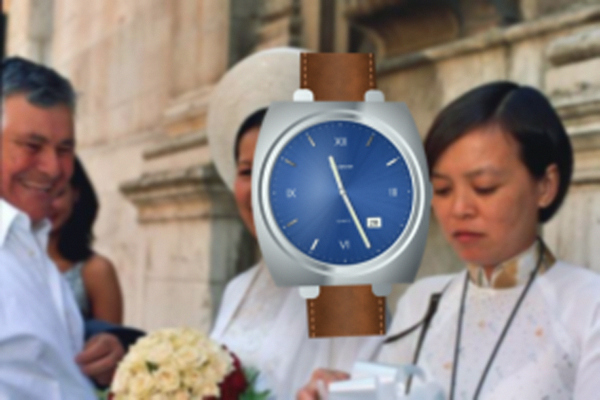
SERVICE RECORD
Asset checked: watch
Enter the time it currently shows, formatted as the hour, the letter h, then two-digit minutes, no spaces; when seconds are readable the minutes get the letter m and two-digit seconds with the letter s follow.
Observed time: 11h26
